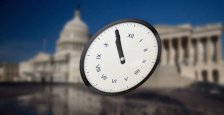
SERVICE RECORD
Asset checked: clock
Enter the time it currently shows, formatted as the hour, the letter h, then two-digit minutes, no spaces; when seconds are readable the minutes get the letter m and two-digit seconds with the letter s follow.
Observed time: 10h55
